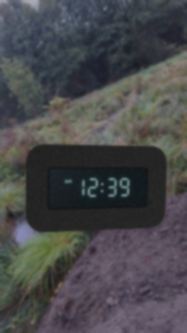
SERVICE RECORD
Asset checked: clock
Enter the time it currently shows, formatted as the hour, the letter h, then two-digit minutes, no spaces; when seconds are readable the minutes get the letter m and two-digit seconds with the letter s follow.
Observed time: 12h39
